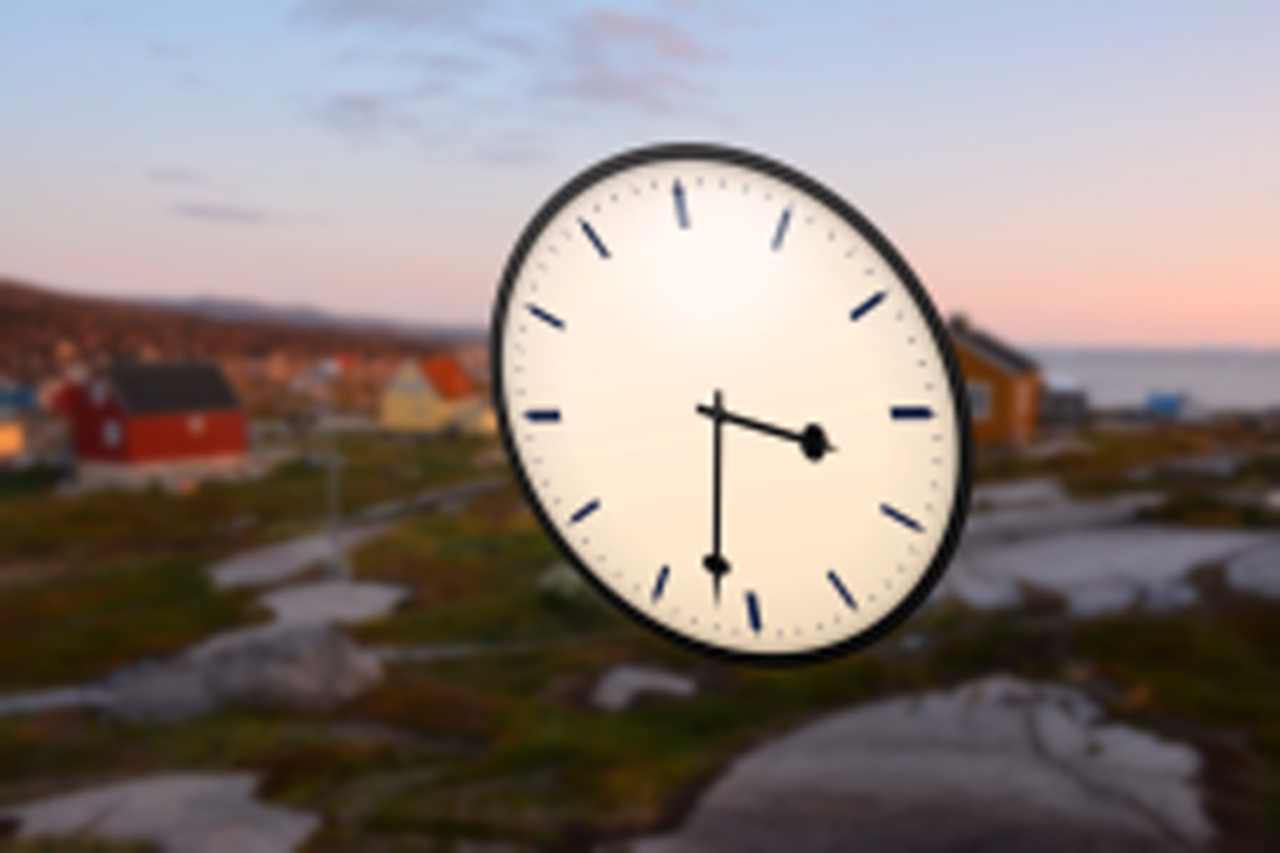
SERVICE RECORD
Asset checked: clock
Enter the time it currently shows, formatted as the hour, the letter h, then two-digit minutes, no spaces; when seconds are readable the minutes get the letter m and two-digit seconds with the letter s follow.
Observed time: 3h32
